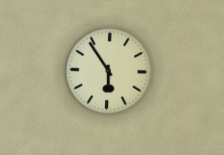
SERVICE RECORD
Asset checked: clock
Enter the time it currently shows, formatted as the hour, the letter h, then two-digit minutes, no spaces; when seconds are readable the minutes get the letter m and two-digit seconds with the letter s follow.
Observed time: 5h54
